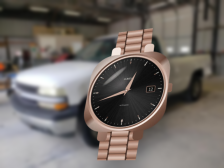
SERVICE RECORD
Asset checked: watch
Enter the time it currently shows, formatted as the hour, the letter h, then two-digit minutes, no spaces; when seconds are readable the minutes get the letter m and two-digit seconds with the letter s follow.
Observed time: 12h42
